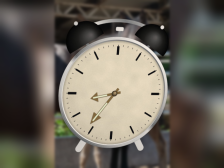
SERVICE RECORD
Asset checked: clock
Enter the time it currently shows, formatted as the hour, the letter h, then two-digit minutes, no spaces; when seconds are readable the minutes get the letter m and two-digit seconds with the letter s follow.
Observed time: 8h36
